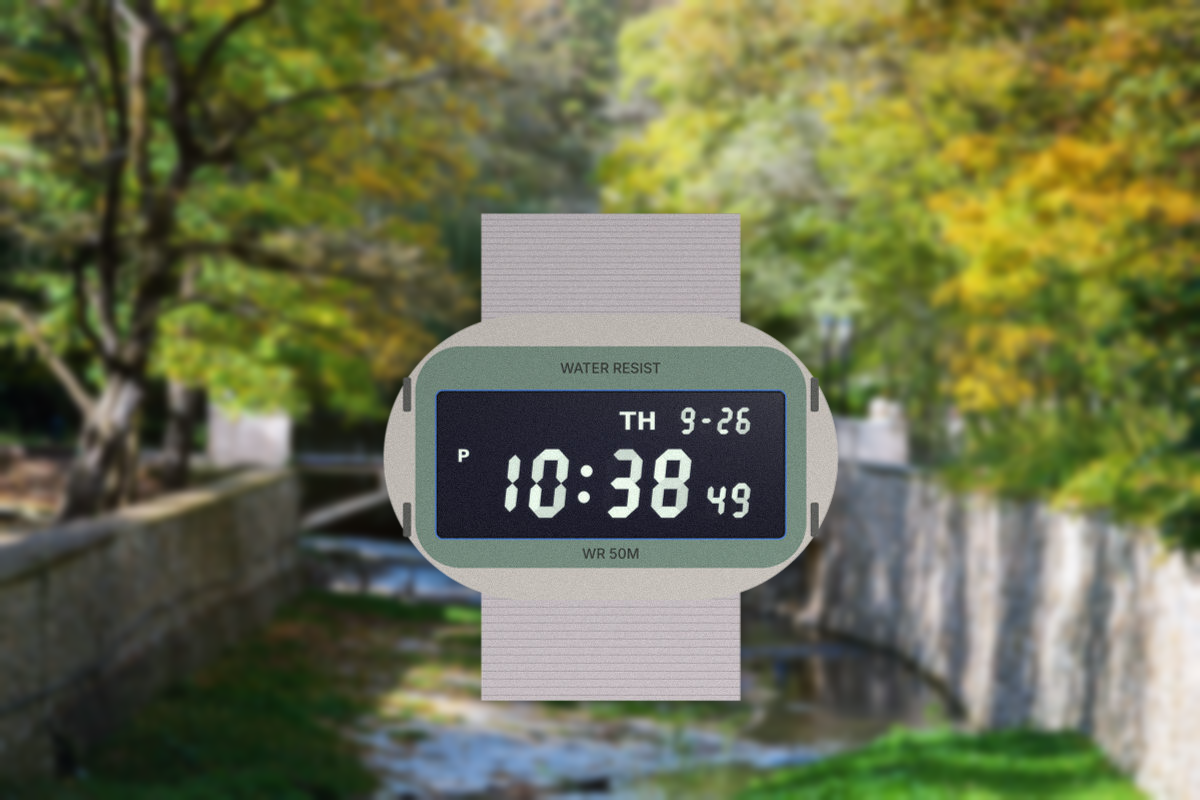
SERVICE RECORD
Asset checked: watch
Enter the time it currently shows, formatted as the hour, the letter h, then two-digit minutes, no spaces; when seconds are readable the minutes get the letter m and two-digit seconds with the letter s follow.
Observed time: 10h38m49s
